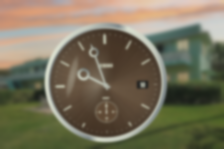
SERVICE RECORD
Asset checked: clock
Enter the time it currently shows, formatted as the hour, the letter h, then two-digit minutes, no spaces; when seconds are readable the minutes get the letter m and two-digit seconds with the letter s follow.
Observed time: 9h57
